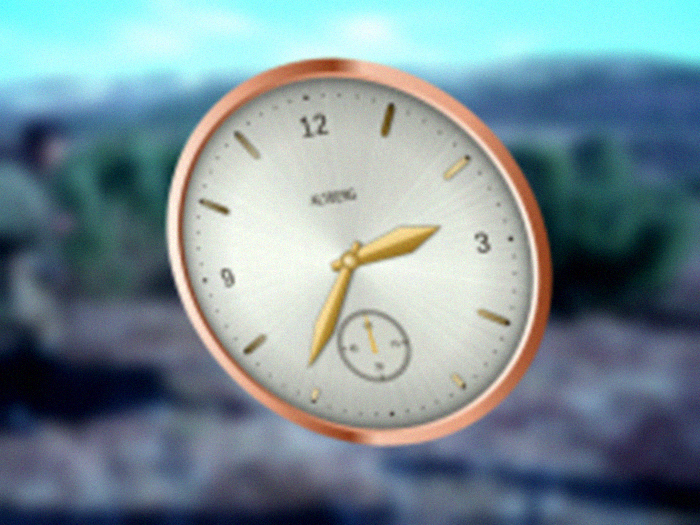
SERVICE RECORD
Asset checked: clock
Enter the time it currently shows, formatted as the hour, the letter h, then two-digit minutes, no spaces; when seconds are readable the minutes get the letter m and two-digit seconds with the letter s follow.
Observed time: 2h36
